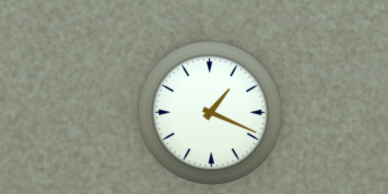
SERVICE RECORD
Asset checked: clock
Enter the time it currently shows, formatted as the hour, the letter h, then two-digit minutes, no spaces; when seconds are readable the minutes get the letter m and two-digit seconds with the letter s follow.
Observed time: 1h19
